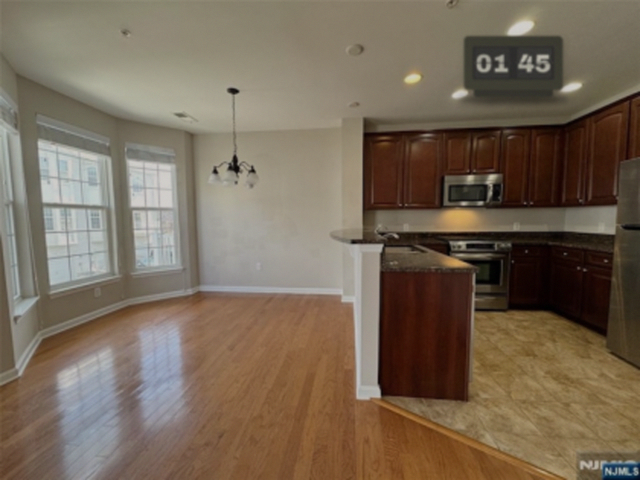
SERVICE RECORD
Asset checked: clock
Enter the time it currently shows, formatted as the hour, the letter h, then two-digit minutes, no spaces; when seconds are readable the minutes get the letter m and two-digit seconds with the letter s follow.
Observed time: 1h45
